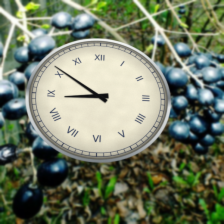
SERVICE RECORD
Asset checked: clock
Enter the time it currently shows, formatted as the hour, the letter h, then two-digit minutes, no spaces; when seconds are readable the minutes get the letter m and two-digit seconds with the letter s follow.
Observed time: 8h51
